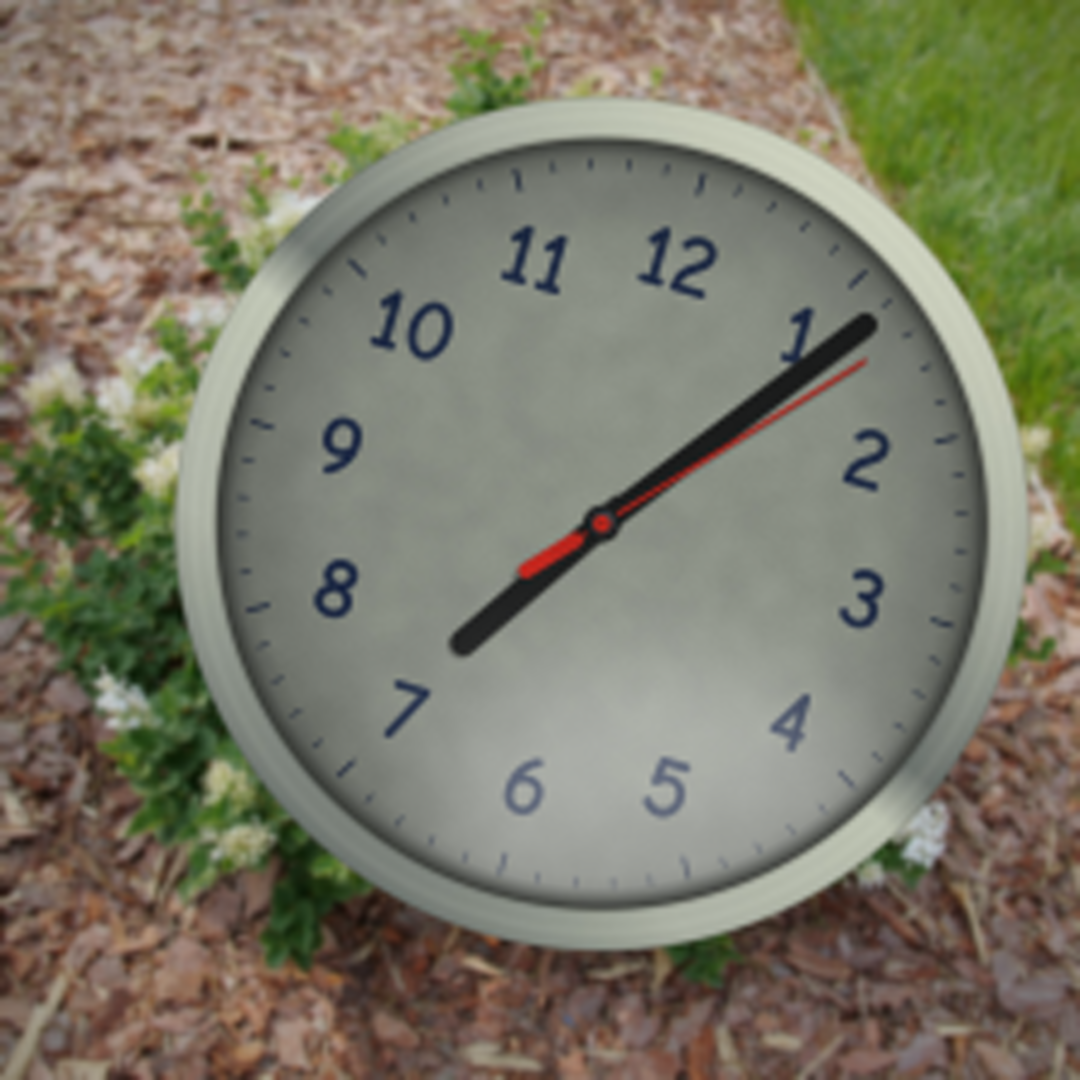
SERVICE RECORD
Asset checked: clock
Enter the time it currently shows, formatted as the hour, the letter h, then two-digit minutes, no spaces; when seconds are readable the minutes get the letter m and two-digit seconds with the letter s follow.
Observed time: 7h06m07s
